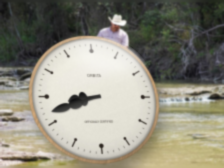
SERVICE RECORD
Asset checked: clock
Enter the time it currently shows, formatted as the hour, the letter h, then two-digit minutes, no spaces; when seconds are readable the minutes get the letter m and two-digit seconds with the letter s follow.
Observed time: 8h42
